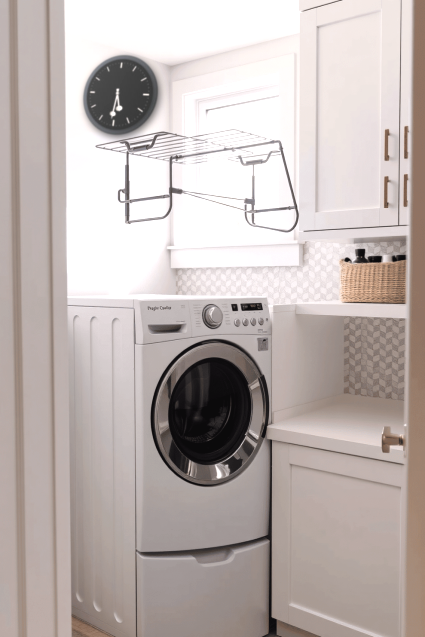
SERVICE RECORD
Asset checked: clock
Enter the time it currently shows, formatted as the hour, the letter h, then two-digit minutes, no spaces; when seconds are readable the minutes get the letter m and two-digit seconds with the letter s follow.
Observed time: 5h31
